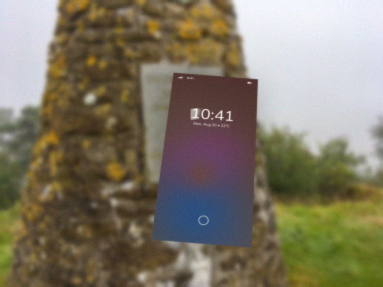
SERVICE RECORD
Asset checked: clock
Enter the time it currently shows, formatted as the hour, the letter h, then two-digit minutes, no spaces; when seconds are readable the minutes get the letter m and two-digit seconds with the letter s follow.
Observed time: 10h41
